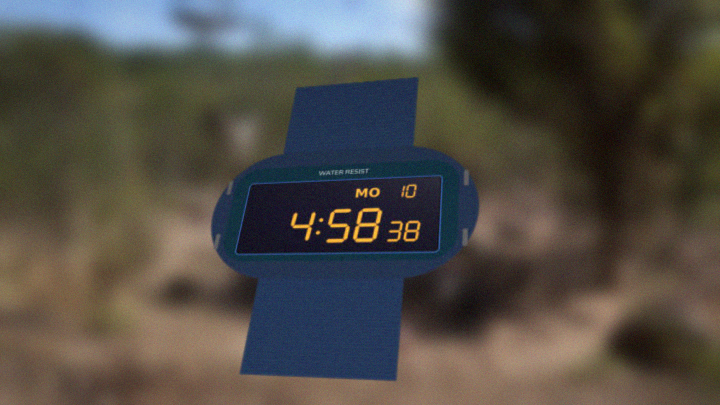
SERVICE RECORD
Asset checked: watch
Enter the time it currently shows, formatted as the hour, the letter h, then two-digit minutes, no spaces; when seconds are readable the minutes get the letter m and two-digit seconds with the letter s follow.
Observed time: 4h58m38s
